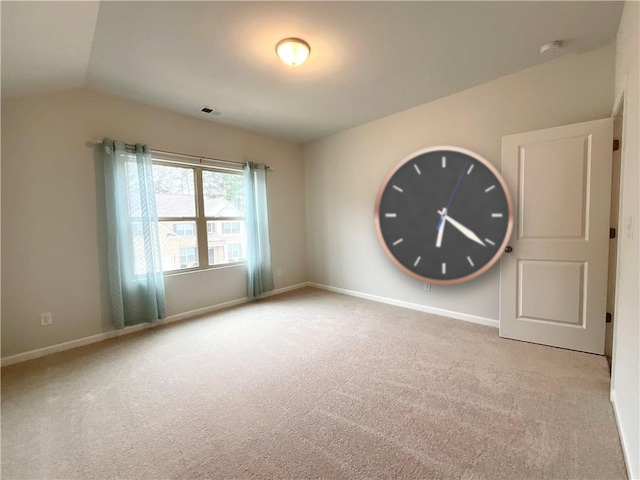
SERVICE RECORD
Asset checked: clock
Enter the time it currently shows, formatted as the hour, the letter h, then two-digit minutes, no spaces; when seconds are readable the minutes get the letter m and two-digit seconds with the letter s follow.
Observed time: 6h21m04s
